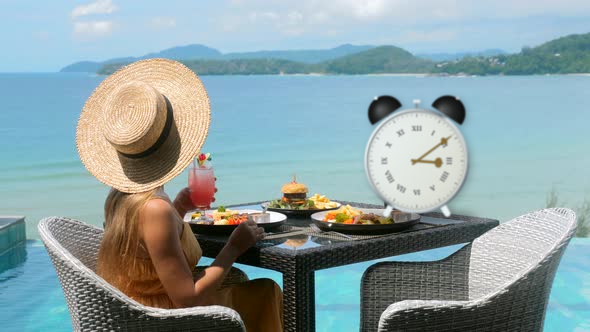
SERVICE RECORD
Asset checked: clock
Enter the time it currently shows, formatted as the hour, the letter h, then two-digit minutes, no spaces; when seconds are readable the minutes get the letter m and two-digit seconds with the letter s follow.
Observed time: 3h09
